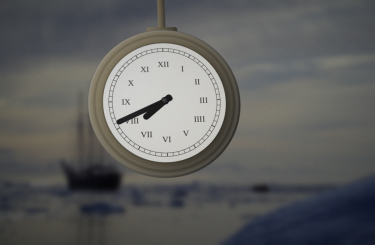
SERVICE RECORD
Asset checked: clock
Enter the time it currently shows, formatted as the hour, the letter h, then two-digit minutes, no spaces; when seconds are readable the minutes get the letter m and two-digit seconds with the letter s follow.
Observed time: 7h41
